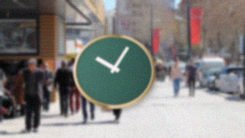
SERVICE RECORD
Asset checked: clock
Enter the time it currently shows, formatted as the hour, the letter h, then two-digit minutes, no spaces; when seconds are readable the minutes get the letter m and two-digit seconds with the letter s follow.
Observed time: 10h05
